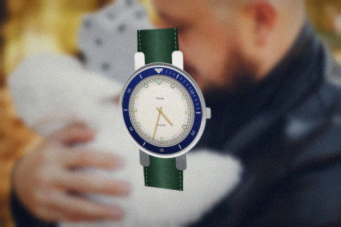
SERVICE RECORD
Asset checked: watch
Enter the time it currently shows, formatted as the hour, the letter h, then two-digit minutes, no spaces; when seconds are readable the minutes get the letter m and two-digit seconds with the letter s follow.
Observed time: 4h33
